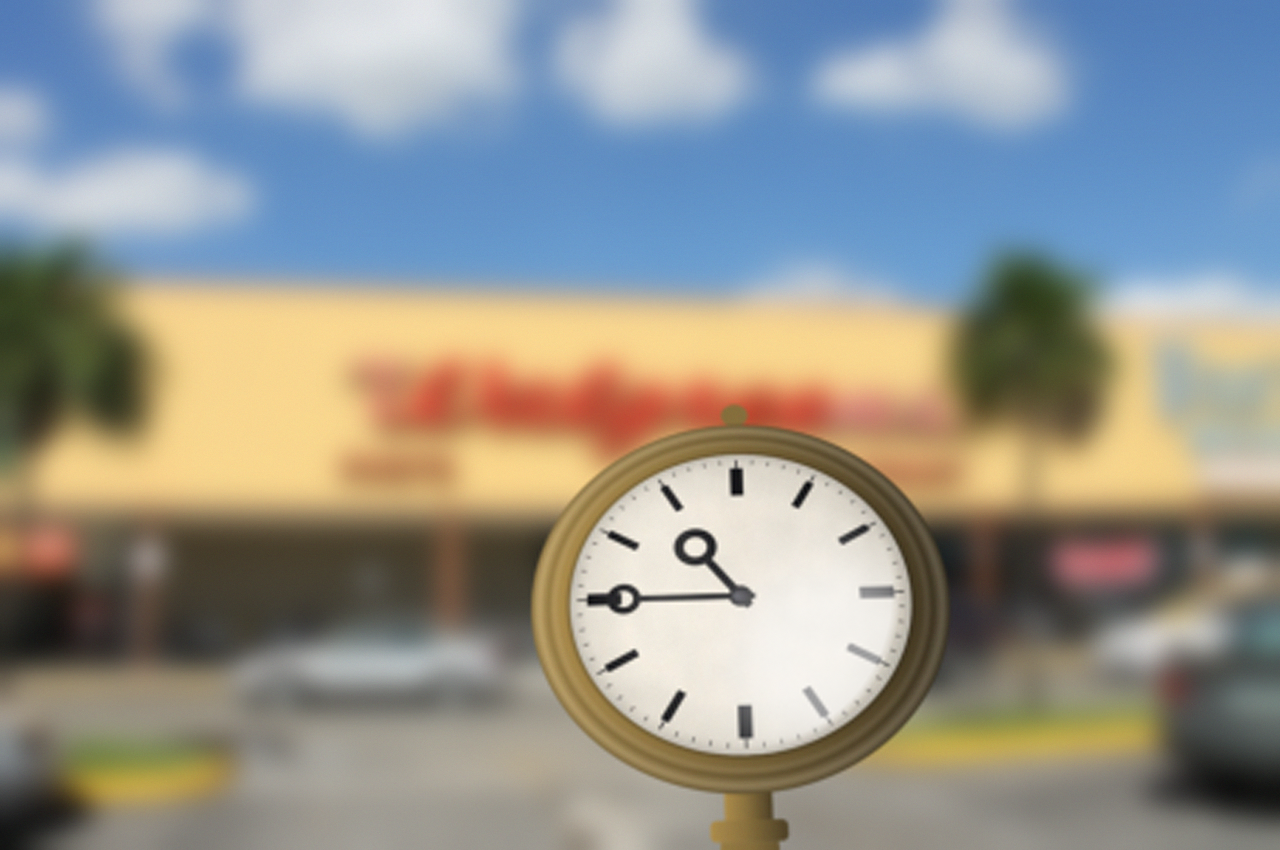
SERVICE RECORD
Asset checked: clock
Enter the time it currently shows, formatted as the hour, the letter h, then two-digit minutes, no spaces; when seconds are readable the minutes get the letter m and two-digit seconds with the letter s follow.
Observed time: 10h45
